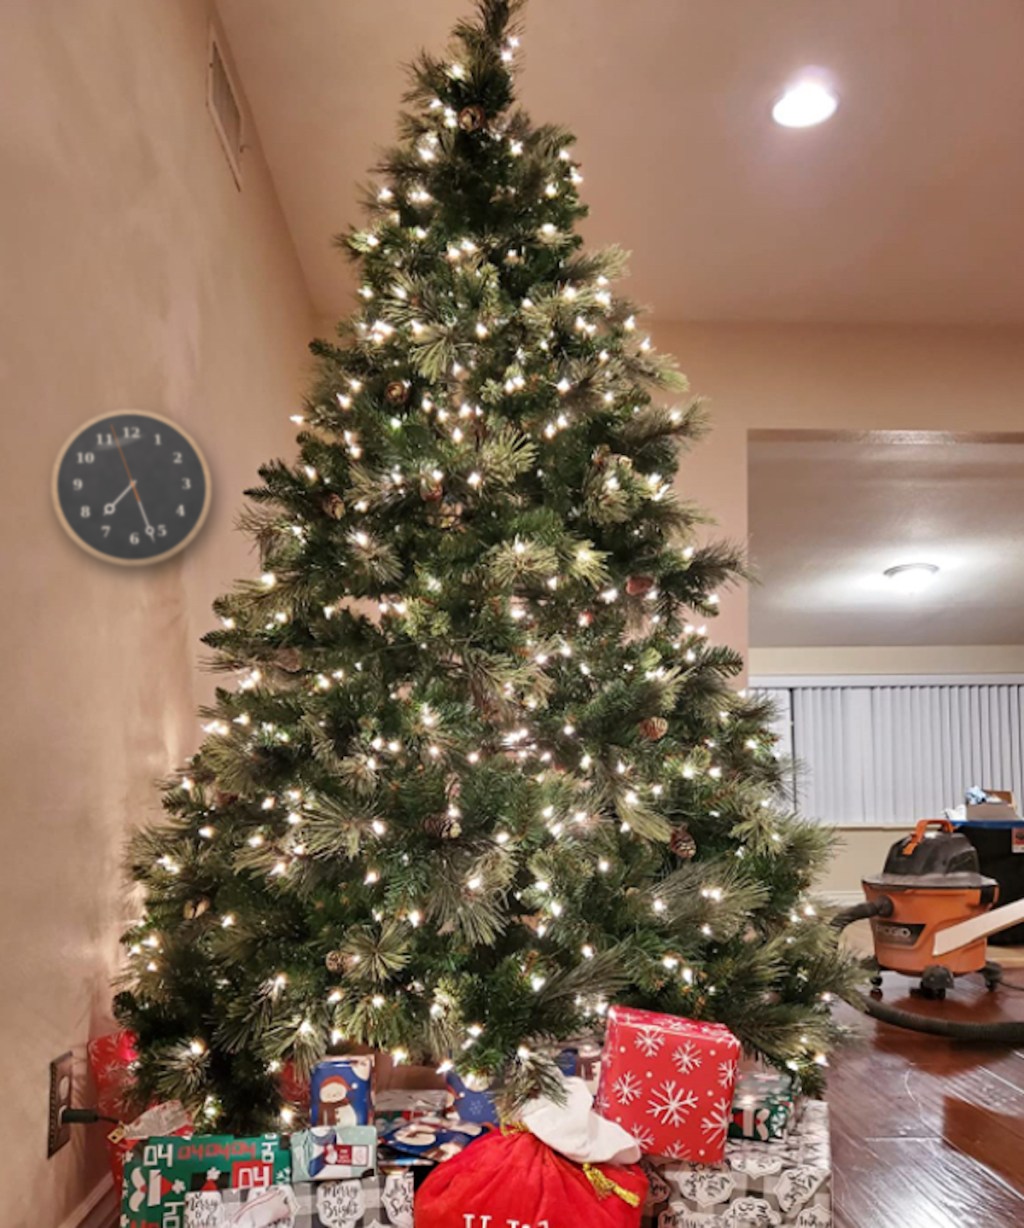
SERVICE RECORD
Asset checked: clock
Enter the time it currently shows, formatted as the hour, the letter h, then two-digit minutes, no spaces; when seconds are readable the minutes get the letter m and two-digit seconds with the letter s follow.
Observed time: 7h26m57s
